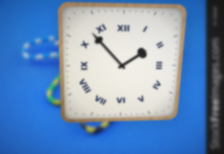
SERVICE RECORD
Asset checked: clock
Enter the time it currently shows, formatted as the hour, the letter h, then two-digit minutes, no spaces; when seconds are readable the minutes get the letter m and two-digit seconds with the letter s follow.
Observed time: 1h53
